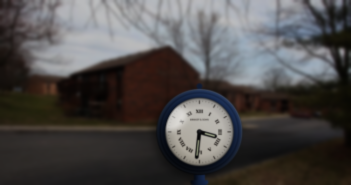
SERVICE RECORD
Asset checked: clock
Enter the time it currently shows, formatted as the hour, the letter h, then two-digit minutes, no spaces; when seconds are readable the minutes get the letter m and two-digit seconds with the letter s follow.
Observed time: 3h31
